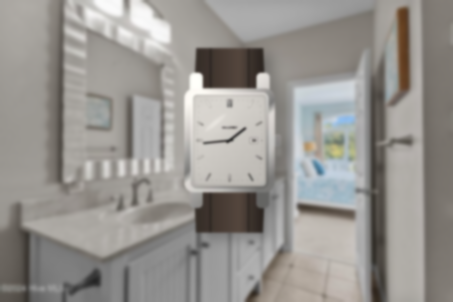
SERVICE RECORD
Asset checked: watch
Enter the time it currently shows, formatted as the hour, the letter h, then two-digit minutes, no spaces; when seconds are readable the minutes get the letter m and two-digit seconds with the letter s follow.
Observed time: 1h44
